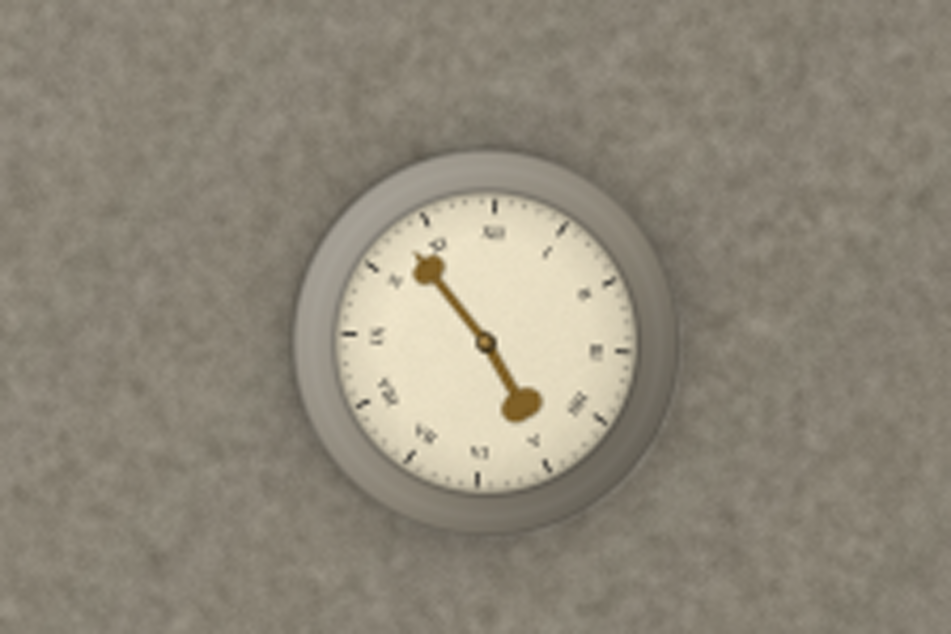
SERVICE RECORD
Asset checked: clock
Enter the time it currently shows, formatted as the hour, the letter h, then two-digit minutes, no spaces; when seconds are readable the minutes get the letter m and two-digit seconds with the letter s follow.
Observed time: 4h53
